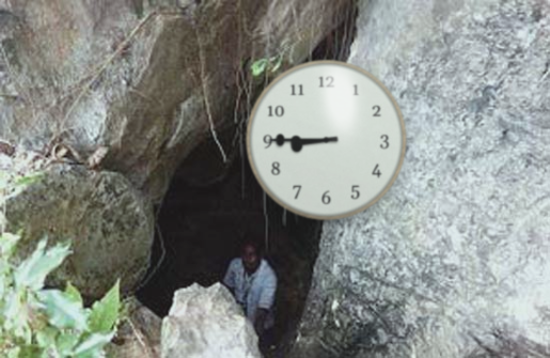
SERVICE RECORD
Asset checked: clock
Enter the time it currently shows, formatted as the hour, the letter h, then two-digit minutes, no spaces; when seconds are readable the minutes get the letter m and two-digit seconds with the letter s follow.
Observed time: 8h45
